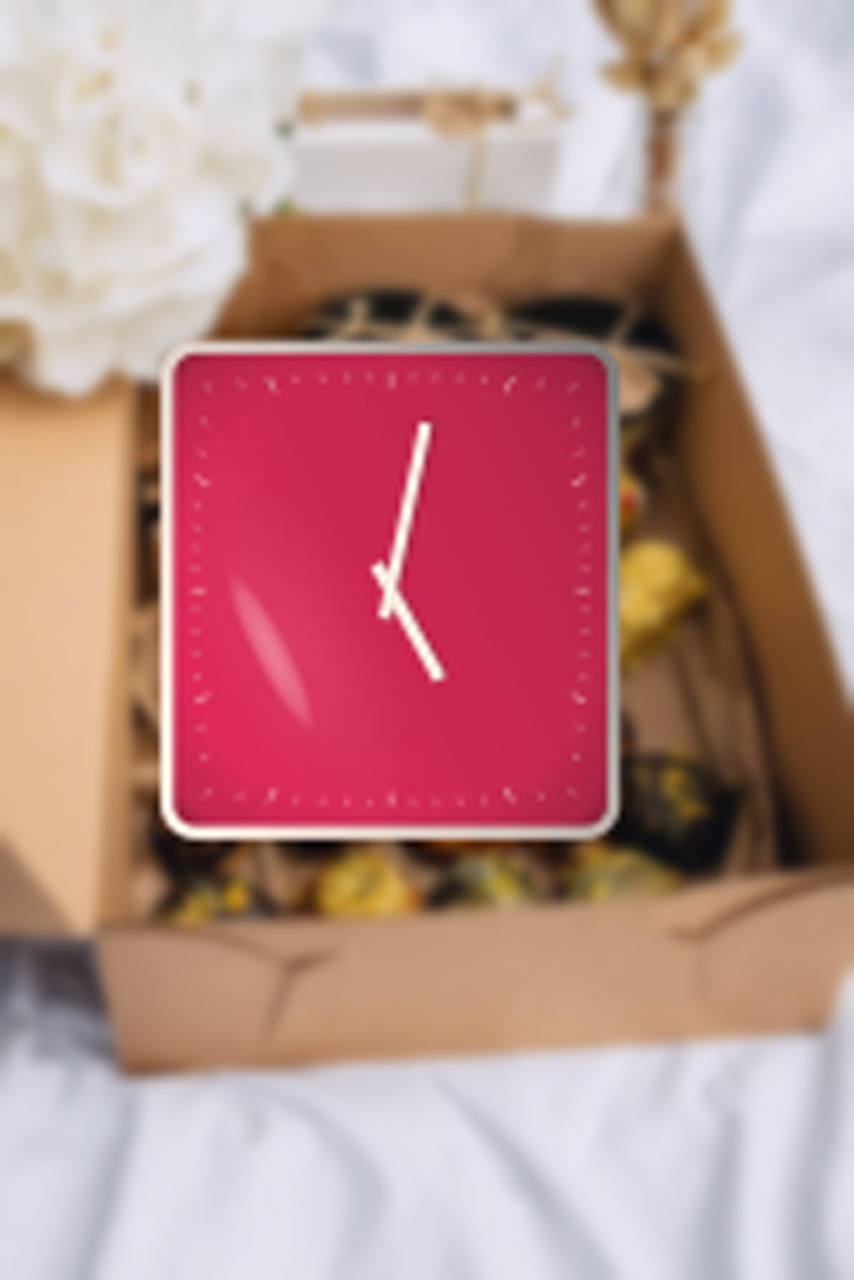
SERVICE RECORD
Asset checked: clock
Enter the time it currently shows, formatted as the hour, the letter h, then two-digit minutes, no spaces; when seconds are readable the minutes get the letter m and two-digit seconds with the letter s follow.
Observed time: 5h02
